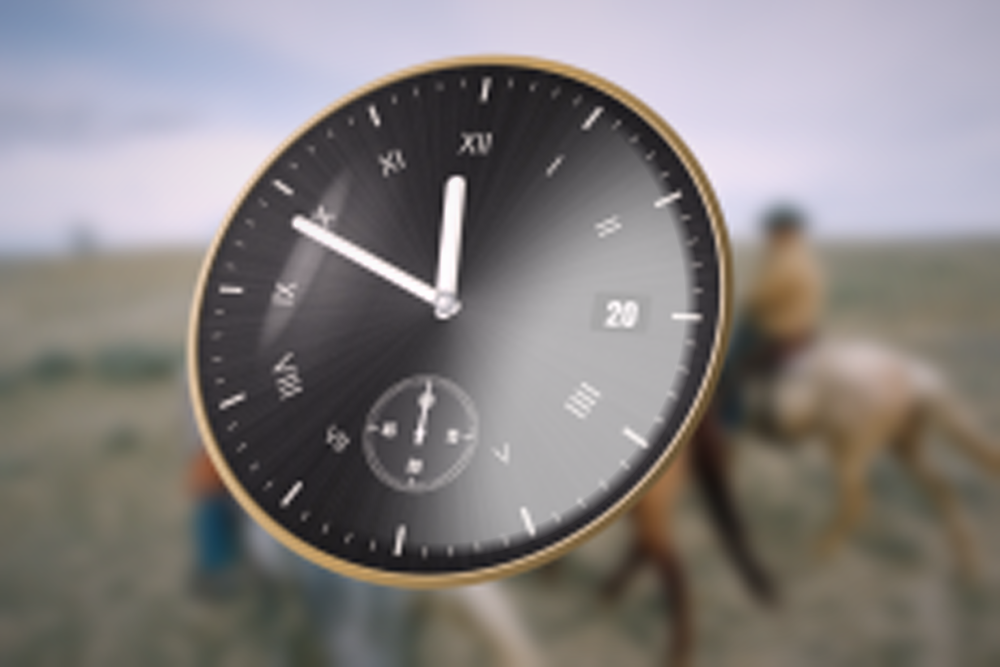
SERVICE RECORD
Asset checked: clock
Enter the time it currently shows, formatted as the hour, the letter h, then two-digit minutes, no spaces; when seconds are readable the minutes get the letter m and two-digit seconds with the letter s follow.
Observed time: 11h49
